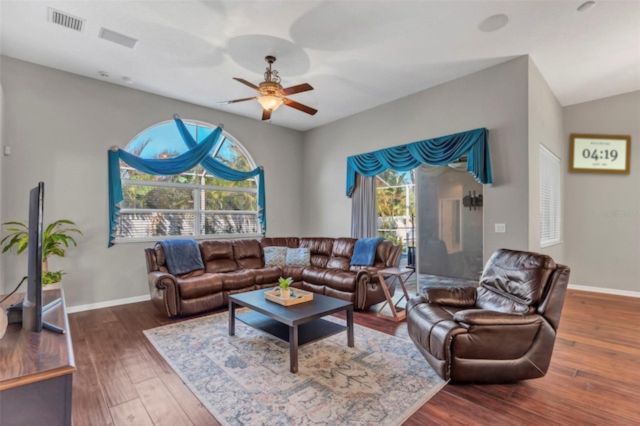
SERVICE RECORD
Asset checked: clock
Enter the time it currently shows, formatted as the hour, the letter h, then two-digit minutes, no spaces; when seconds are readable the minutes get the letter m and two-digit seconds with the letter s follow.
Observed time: 4h19
